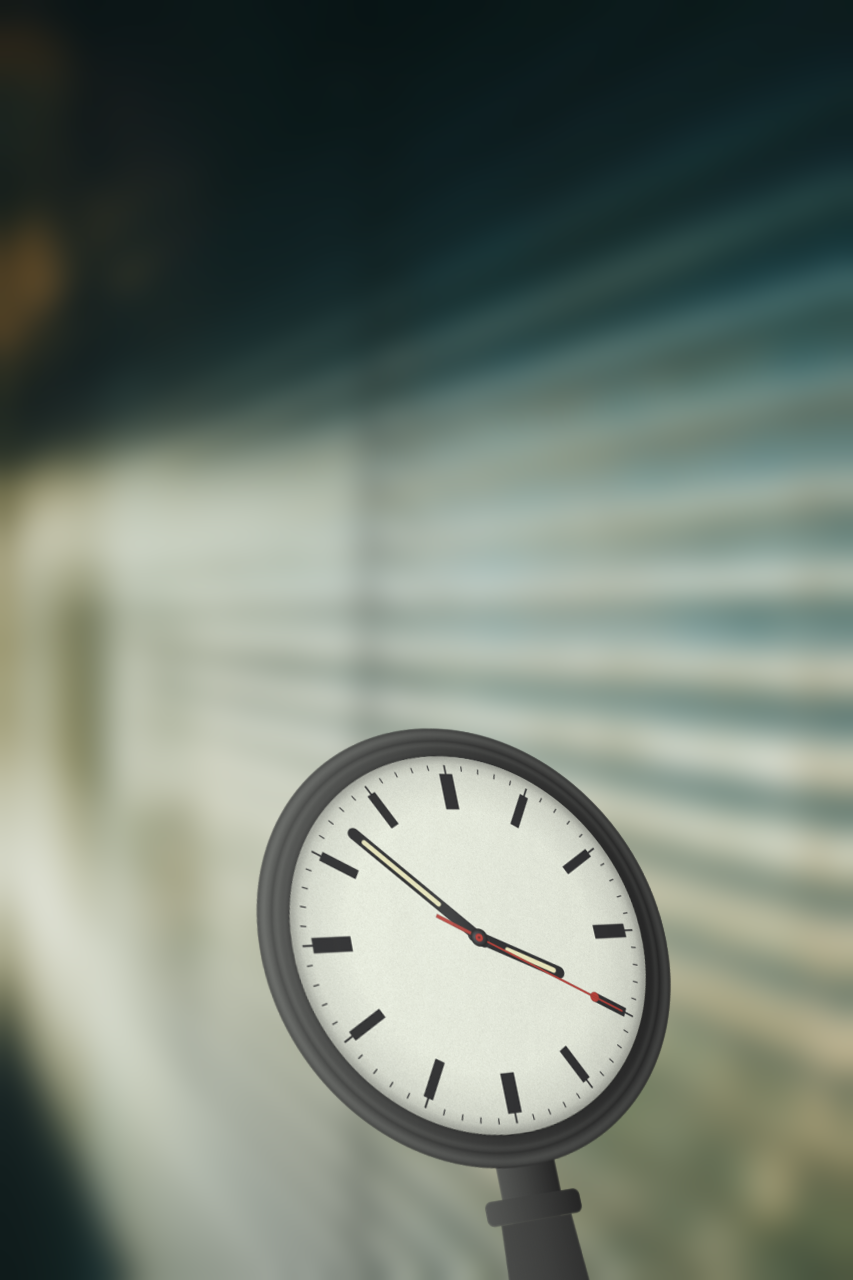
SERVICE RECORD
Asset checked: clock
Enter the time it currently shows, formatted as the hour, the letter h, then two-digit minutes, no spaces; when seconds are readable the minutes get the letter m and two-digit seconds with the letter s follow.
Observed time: 3h52m20s
